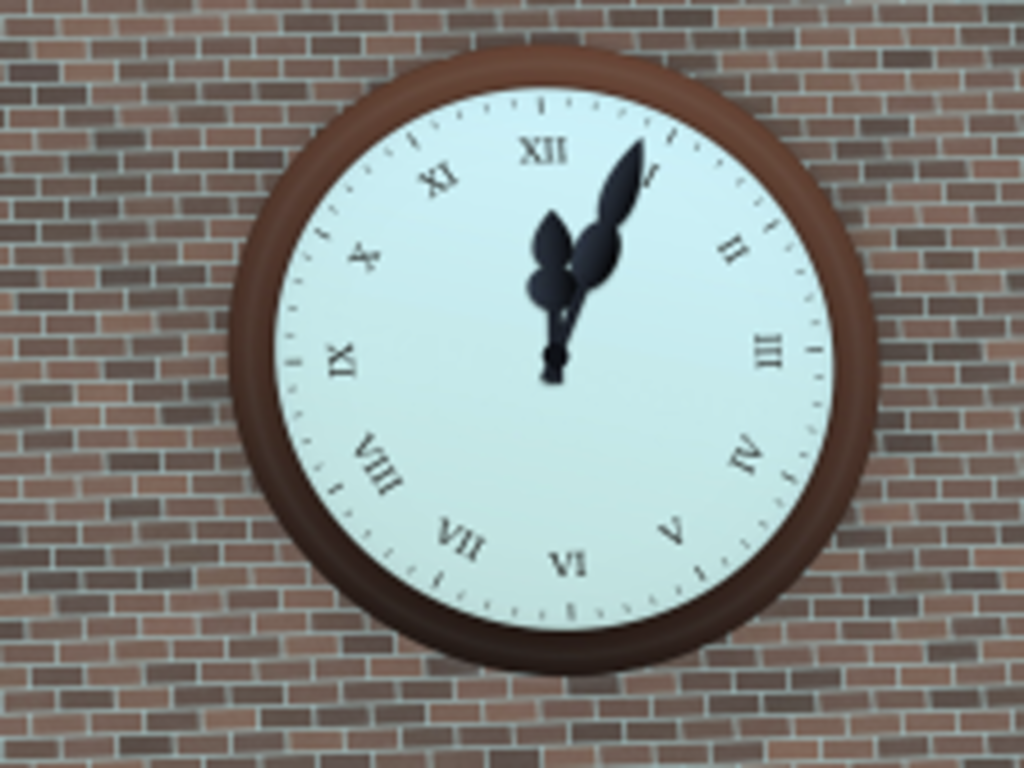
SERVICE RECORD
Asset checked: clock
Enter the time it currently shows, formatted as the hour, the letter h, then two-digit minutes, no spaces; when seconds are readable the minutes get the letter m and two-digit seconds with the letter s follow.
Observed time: 12h04
